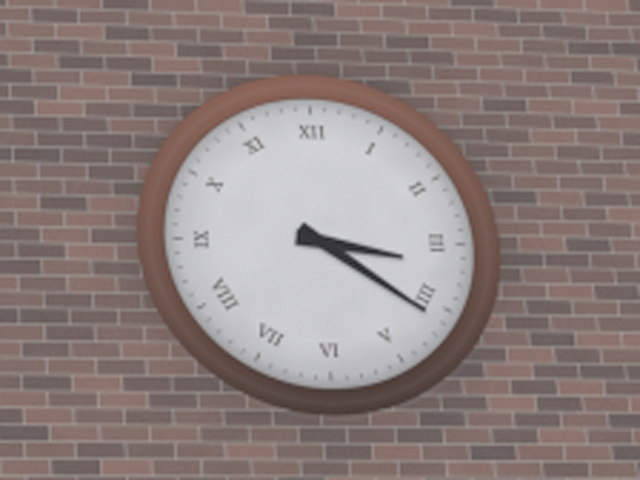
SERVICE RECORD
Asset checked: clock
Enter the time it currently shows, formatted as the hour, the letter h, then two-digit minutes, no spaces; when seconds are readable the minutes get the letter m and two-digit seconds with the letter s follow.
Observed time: 3h21
